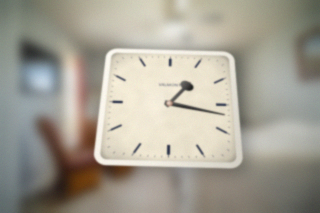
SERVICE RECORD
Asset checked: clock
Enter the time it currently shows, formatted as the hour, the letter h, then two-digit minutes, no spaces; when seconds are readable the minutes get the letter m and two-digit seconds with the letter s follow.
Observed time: 1h17
